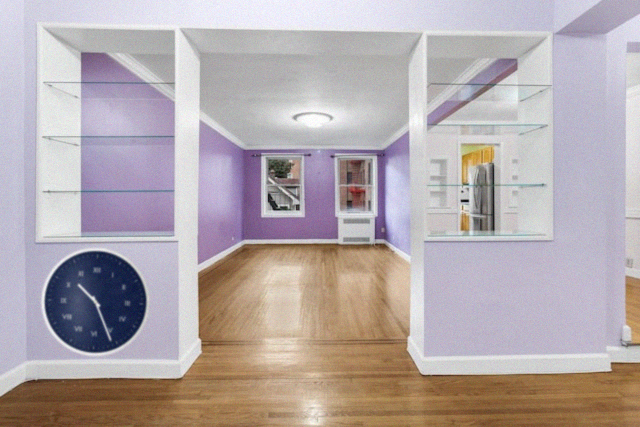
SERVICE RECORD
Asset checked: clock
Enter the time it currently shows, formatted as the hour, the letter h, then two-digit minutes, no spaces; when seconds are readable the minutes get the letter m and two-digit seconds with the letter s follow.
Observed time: 10h26
